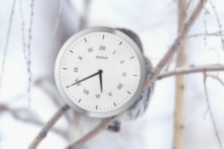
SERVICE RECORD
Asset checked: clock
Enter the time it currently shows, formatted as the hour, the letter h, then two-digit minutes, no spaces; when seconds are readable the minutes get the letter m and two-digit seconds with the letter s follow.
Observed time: 5h40
